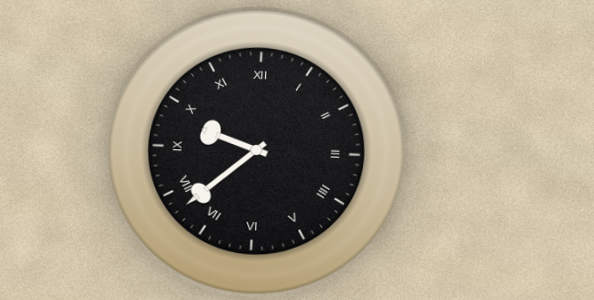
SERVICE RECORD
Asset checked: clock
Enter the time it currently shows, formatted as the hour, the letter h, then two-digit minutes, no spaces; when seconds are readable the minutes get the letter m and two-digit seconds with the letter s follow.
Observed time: 9h38
